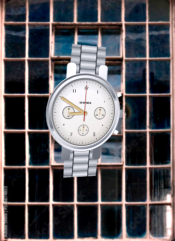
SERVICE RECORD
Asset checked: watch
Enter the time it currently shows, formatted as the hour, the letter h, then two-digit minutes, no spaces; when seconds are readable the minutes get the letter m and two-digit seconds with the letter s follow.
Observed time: 8h50
